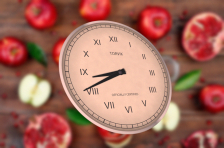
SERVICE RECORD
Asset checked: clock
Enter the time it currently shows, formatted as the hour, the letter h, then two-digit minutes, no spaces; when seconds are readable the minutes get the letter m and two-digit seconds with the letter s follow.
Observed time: 8h41
